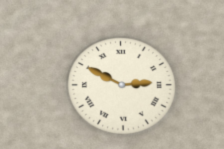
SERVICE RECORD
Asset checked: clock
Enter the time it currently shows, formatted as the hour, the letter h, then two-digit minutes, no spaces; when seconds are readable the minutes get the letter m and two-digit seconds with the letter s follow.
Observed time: 2h50
